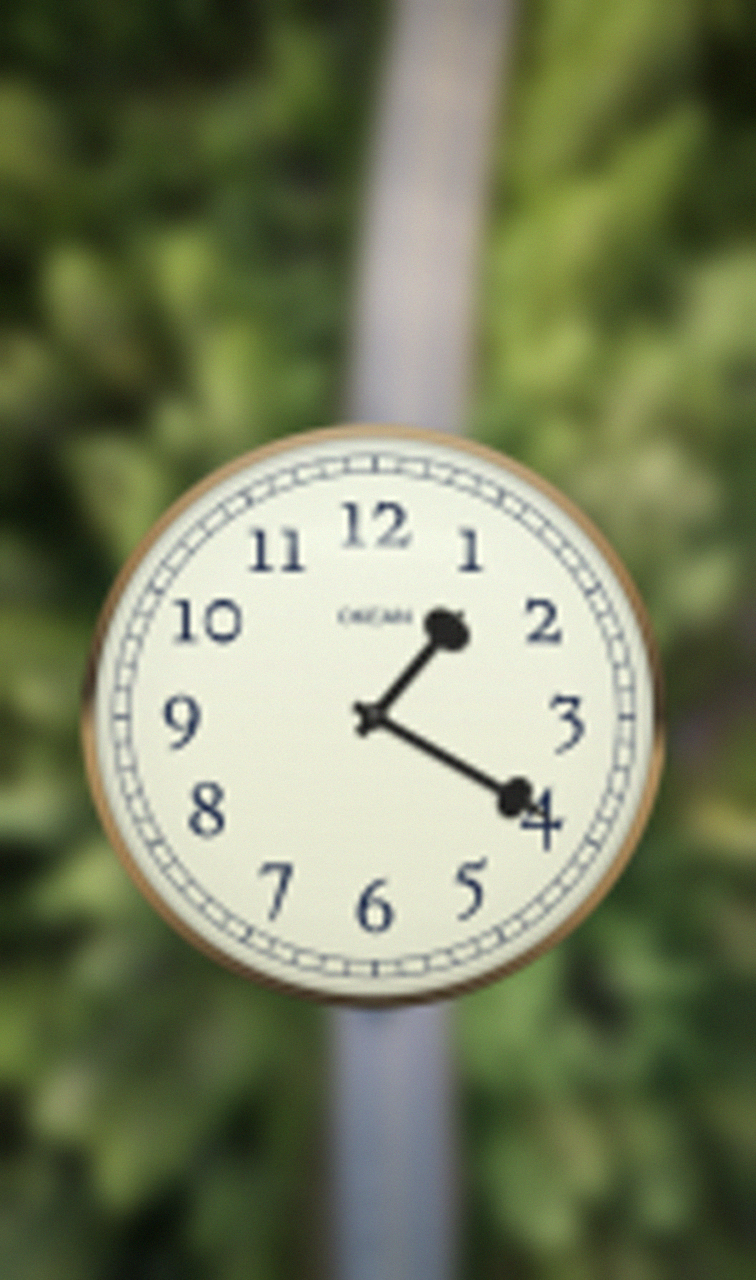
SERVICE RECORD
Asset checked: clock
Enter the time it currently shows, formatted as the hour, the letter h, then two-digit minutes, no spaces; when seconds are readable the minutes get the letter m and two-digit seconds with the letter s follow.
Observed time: 1h20
